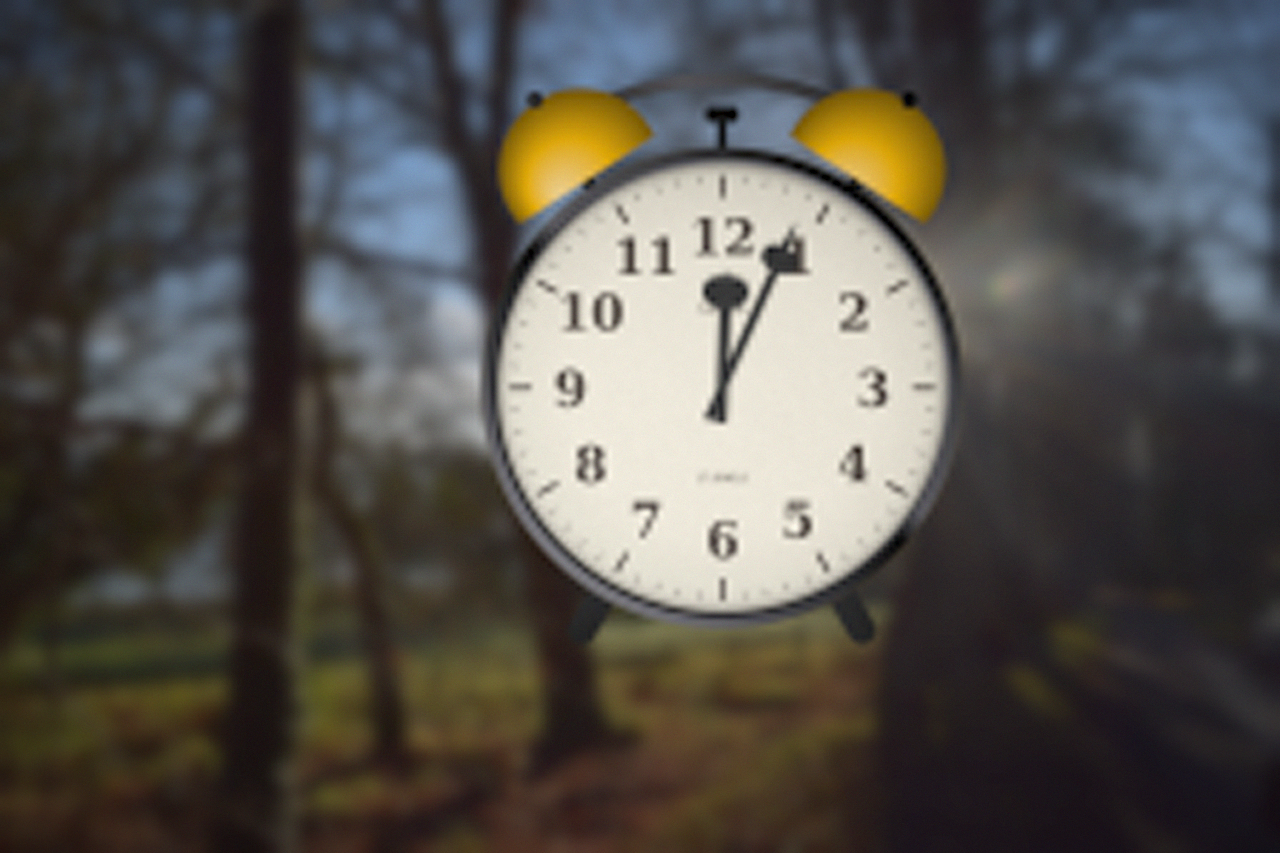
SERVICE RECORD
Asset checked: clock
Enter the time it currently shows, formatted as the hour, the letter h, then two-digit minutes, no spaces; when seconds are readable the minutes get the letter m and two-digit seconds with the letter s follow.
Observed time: 12h04
